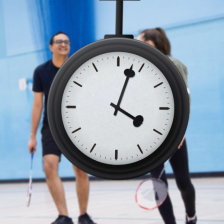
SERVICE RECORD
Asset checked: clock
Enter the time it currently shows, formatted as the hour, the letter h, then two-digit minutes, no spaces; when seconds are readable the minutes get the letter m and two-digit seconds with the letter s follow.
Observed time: 4h03
